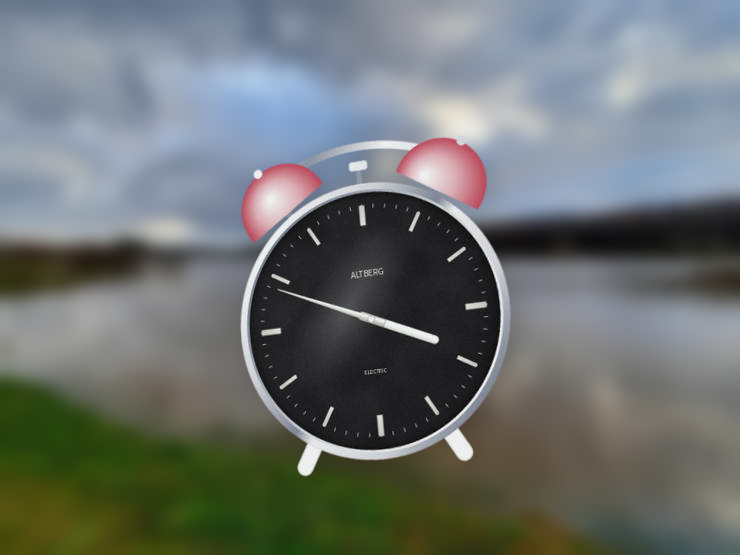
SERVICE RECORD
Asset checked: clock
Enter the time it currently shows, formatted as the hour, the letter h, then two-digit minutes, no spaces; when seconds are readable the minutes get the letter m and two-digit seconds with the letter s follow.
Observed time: 3h49
